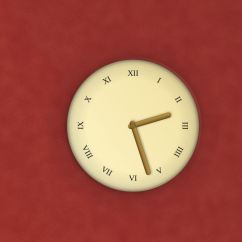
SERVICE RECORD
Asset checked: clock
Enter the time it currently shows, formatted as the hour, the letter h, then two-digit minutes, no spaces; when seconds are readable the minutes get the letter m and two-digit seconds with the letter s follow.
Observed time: 2h27
